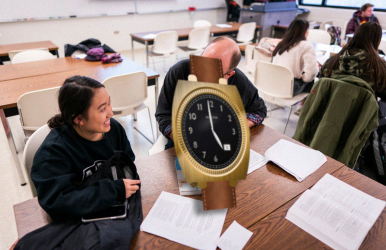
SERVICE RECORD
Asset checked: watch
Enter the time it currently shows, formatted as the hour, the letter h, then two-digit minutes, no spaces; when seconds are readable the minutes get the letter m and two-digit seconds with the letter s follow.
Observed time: 4h59
